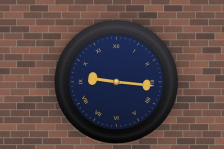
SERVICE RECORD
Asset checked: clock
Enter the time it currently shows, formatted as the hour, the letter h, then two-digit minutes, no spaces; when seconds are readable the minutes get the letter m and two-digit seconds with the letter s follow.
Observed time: 9h16
